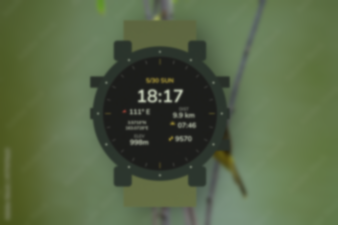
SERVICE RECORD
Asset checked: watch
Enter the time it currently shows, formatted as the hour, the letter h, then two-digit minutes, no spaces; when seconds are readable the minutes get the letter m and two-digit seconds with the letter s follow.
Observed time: 18h17
